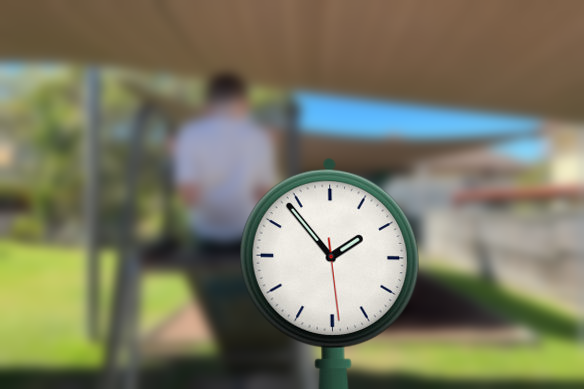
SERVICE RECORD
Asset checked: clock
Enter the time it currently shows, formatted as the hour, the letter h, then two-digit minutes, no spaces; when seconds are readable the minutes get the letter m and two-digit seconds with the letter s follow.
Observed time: 1h53m29s
